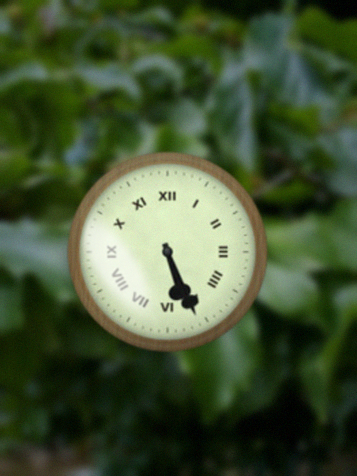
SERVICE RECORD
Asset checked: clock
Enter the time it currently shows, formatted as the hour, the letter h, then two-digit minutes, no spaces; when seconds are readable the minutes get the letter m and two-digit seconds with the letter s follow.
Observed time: 5h26
